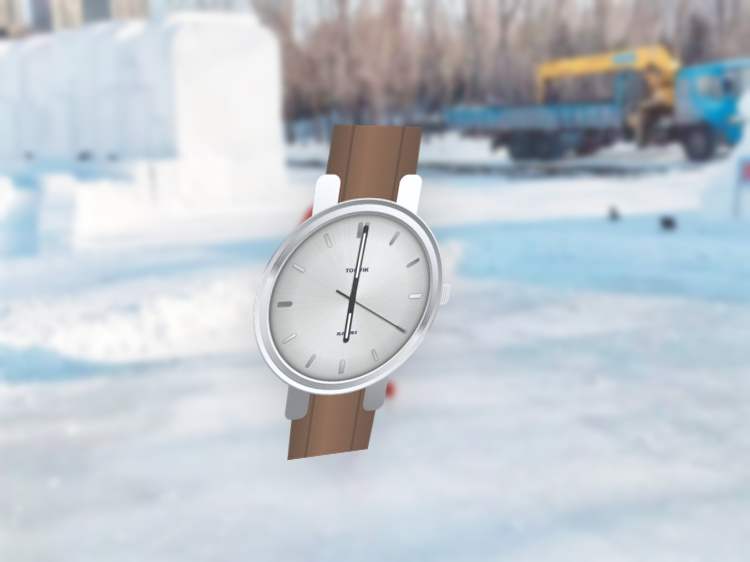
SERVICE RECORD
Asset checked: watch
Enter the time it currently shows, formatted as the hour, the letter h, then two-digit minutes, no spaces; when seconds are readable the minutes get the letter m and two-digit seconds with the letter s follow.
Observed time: 6h00m20s
